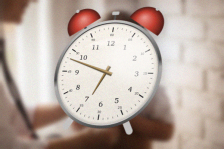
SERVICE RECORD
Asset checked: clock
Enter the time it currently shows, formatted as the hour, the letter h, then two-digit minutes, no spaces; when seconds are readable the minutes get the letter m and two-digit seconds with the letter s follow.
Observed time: 6h48
